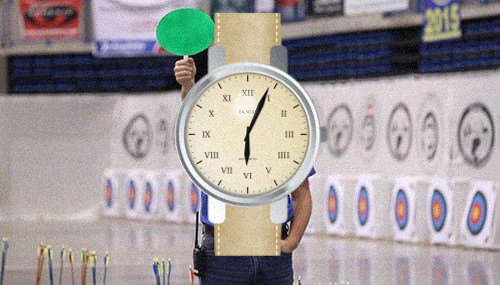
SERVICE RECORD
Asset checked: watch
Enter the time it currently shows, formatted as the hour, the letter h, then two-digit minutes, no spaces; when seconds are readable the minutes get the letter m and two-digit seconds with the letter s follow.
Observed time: 6h04
